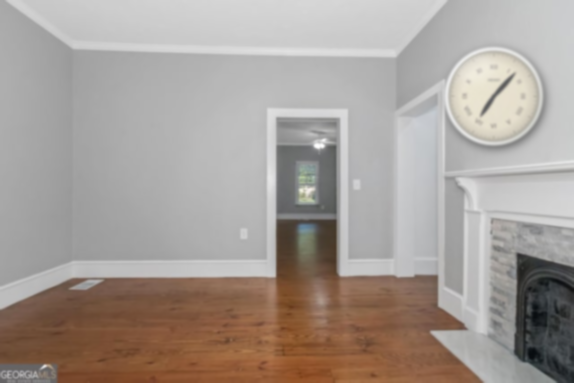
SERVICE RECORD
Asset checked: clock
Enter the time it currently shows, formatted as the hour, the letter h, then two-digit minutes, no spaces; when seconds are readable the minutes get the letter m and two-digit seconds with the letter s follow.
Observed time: 7h07
